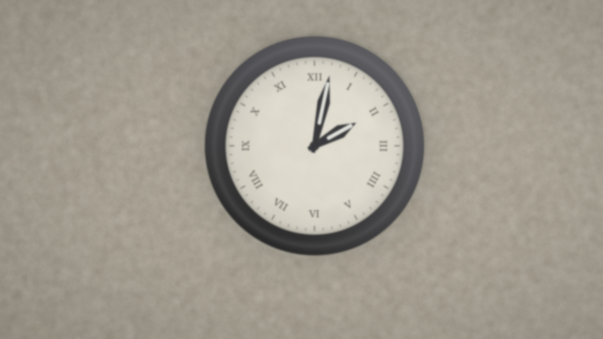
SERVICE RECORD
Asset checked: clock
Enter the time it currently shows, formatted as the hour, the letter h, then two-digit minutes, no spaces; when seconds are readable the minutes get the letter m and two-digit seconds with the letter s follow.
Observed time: 2h02
